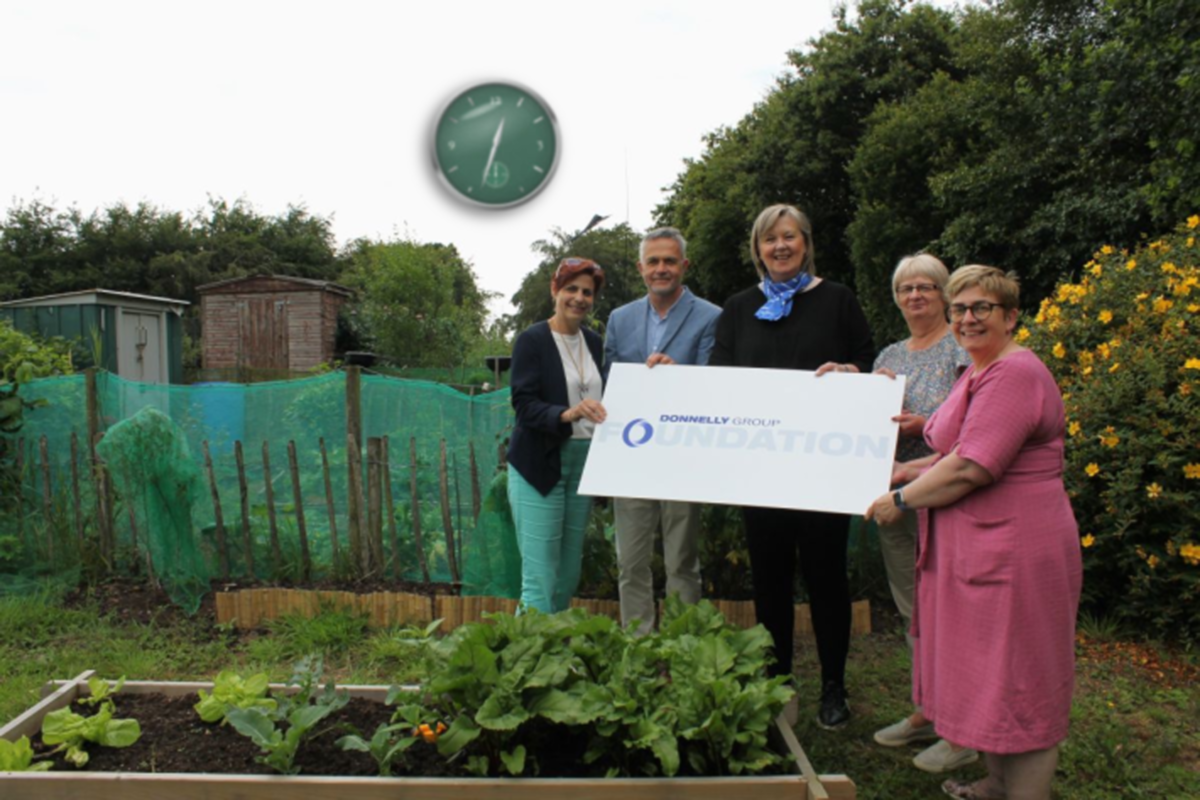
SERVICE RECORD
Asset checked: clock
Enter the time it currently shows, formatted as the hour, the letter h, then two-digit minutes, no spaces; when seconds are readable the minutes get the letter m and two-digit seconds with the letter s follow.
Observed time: 12h33
